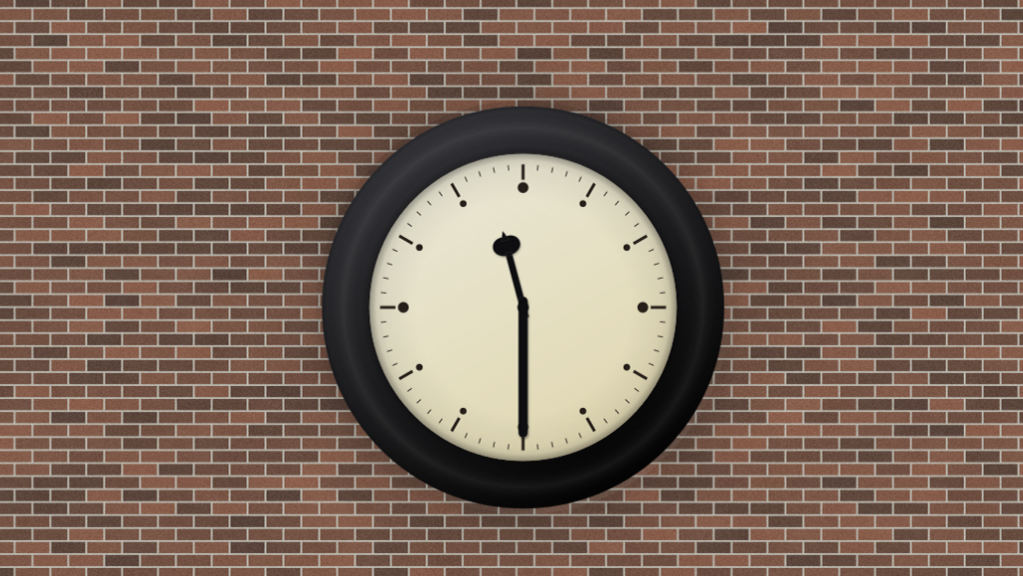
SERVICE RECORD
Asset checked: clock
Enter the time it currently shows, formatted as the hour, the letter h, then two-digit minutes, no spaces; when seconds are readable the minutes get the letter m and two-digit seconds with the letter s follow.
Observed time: 11h30
